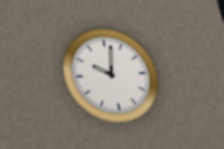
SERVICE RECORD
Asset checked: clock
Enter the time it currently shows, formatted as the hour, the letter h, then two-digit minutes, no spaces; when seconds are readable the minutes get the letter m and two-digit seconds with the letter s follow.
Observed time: 10h02
